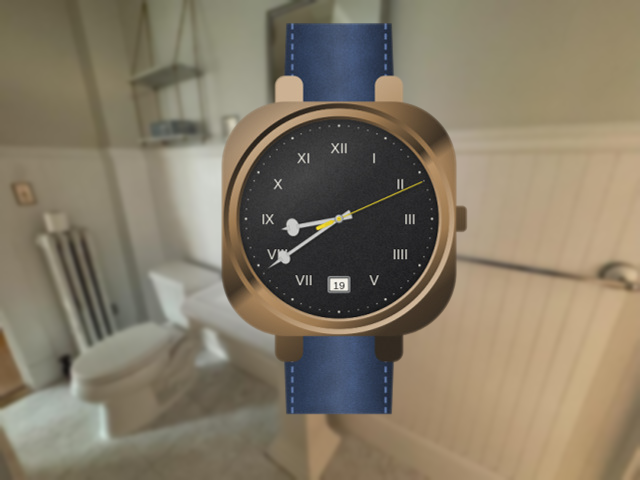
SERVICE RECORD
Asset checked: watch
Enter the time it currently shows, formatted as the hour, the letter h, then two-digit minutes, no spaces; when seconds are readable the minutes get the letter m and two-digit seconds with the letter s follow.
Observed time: 8h39m11s
